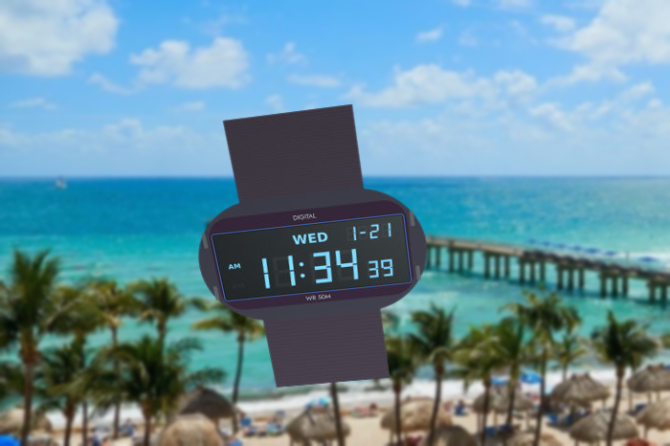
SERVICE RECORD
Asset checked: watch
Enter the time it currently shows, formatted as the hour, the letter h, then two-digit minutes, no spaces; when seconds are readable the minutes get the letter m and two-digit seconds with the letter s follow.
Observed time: 11h34m39s
